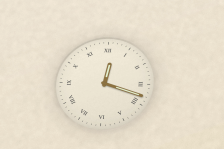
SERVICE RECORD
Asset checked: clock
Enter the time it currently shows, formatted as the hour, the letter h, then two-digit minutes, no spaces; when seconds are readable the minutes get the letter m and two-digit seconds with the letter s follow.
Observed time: 12h18
